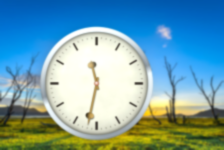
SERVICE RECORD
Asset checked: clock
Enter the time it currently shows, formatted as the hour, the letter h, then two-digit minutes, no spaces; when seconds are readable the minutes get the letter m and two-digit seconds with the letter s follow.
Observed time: 11h32
